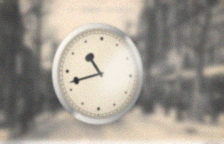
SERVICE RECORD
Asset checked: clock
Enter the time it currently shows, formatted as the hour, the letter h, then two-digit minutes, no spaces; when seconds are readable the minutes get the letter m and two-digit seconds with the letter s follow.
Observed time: 10h42
